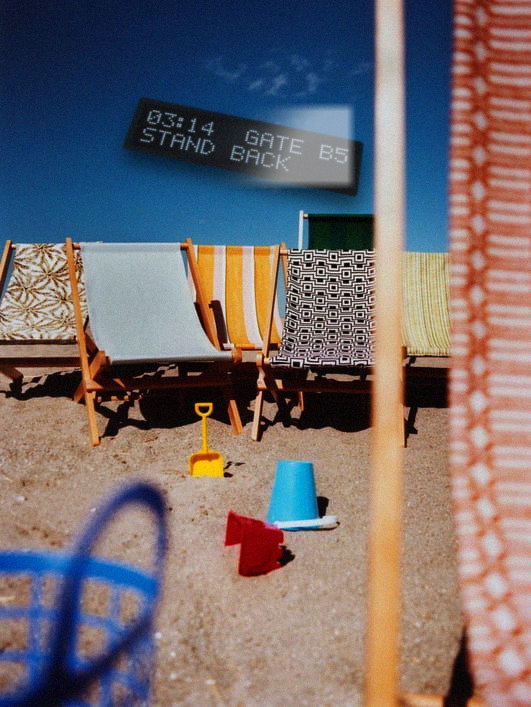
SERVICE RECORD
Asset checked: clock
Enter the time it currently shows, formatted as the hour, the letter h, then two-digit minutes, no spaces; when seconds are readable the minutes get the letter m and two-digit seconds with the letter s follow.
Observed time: 3h14
